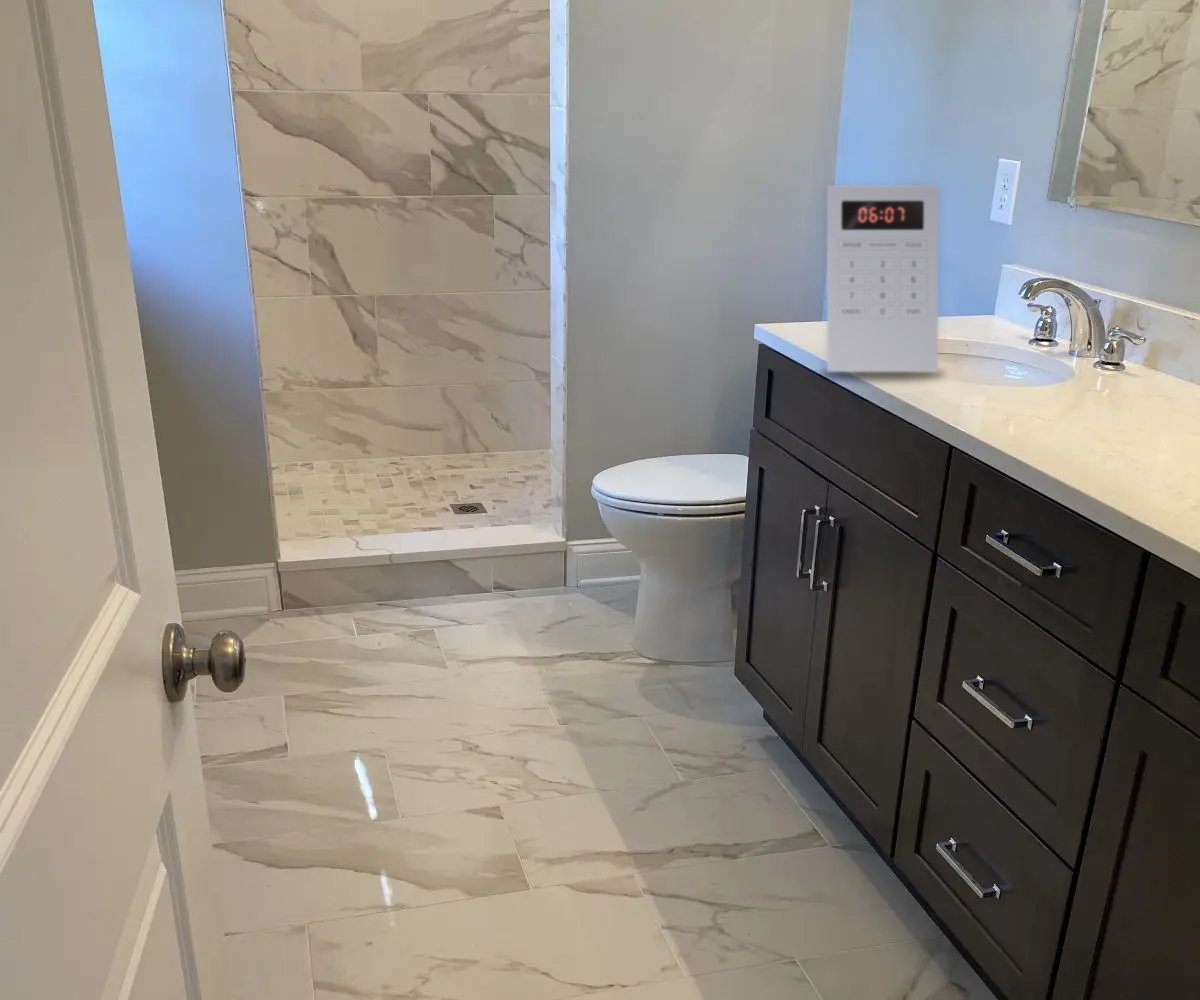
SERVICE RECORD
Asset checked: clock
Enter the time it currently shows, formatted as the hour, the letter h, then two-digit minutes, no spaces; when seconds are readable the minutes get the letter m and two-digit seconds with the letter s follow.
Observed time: 6h07
